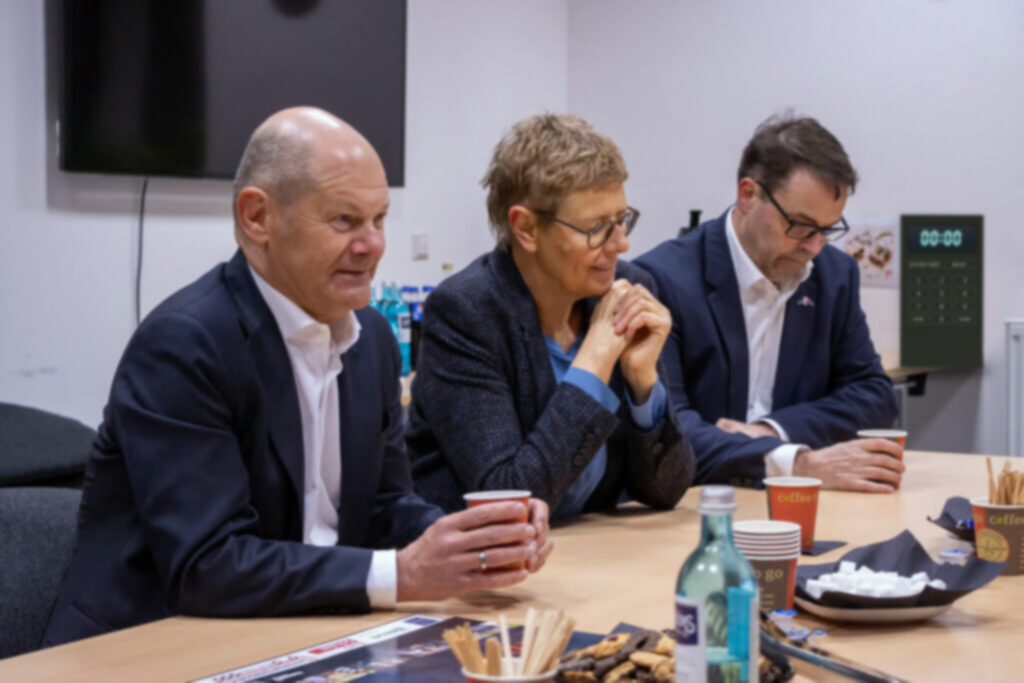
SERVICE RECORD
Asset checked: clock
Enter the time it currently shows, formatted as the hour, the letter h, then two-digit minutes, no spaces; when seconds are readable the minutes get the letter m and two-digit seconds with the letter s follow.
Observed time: 0h00
